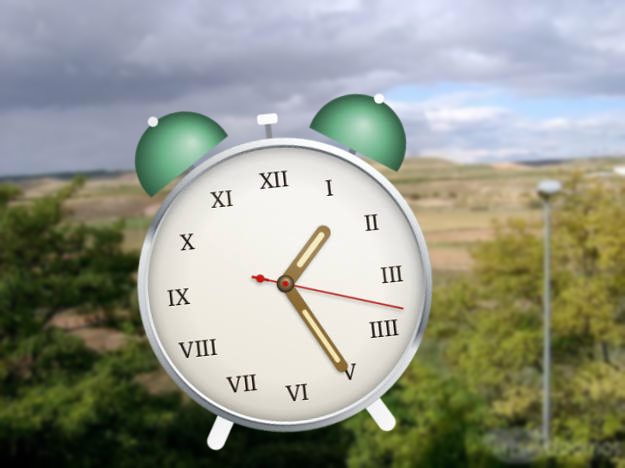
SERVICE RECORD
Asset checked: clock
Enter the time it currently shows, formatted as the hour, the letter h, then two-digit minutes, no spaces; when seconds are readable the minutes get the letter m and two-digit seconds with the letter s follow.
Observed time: 1h25m18s
